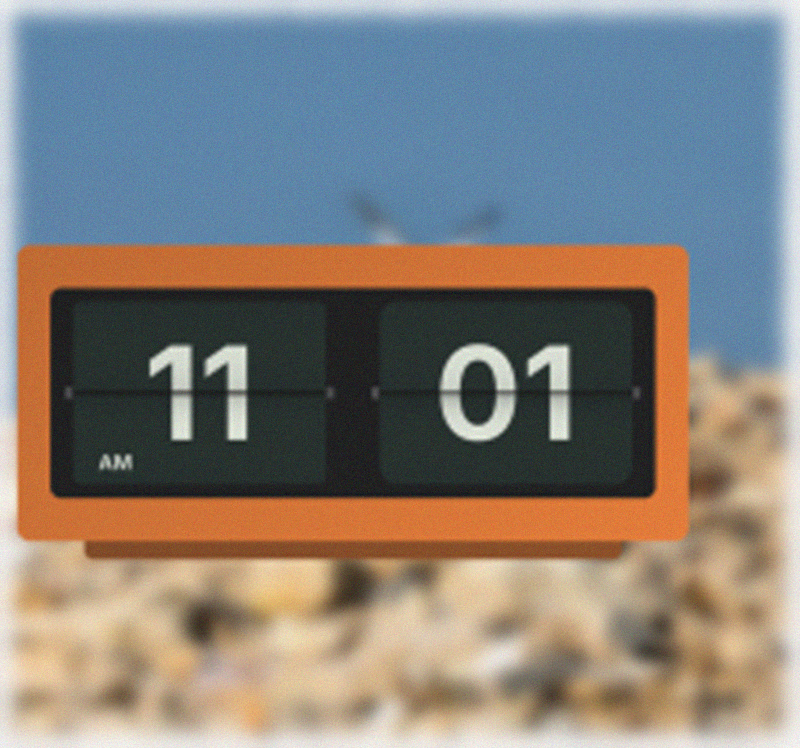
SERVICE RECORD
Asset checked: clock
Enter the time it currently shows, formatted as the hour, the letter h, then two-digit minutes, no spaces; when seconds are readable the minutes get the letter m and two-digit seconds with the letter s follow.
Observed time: 11h01
